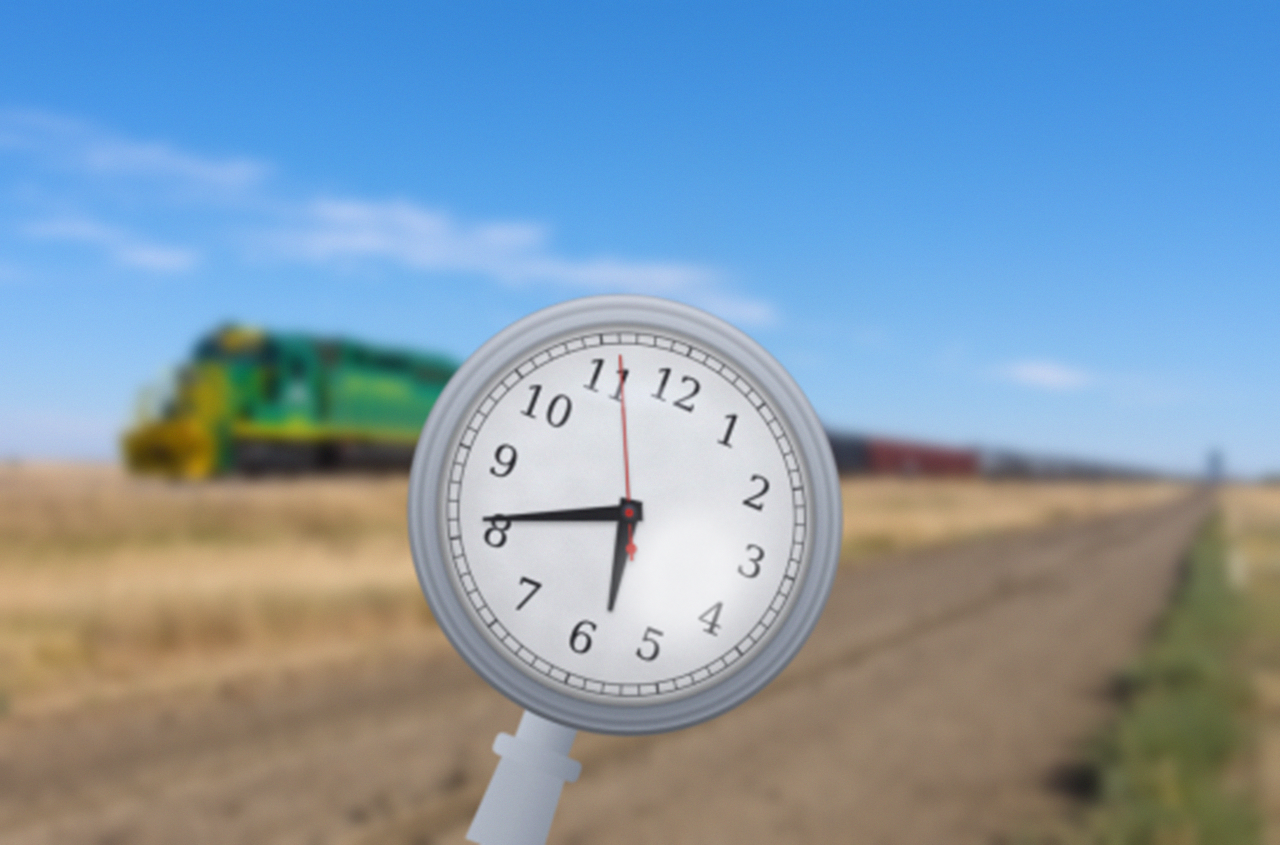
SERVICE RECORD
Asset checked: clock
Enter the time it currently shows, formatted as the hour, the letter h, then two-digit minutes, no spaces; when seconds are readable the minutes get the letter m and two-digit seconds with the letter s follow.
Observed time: 5h40m56s
